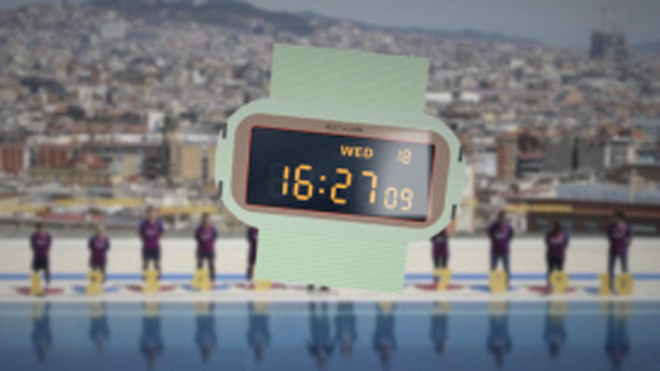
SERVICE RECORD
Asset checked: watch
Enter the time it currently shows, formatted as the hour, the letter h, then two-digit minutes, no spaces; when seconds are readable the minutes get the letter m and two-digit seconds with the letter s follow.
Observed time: 16h27m09s
